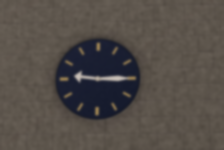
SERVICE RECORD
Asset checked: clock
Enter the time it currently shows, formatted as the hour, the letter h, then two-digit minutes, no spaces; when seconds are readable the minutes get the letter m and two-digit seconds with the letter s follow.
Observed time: 9h15
